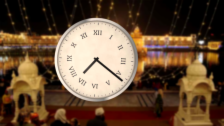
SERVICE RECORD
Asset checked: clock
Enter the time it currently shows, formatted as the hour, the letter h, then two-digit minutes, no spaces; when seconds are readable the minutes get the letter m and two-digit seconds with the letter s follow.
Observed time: 7h21
